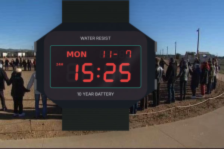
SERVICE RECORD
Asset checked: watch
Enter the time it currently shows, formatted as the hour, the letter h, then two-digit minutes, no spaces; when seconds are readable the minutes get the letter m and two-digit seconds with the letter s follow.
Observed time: 15h25
